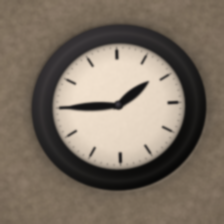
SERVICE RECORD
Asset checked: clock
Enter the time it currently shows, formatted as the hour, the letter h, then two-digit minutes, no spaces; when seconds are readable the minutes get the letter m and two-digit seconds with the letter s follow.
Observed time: 1h45
